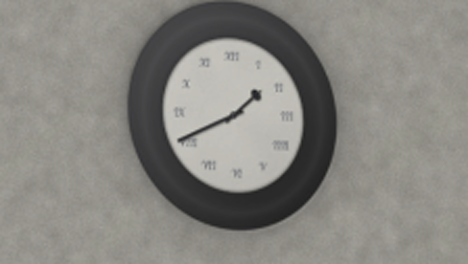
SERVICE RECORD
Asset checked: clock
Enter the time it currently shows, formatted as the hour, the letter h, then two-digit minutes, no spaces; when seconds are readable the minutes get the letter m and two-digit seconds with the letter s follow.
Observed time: 1h41
